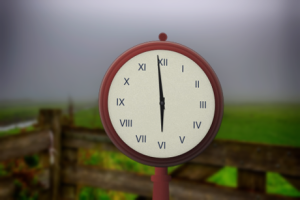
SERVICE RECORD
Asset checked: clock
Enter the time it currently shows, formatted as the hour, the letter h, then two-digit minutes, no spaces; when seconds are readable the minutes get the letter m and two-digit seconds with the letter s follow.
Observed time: 5h59
